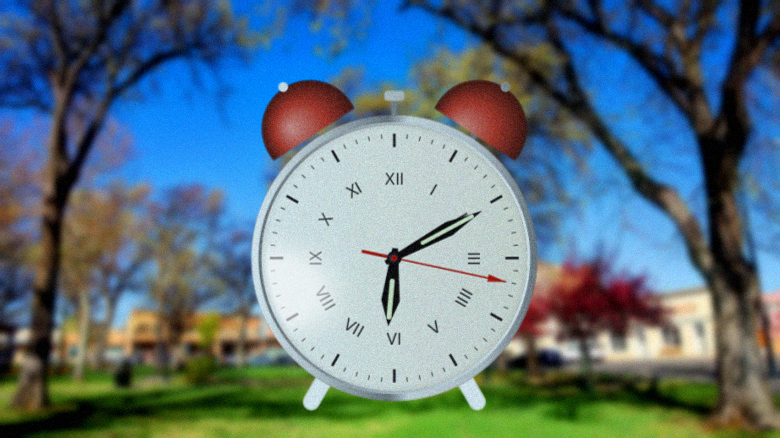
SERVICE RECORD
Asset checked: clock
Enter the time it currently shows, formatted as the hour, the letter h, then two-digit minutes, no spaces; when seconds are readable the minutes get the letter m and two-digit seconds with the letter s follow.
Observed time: 6h10m17s
